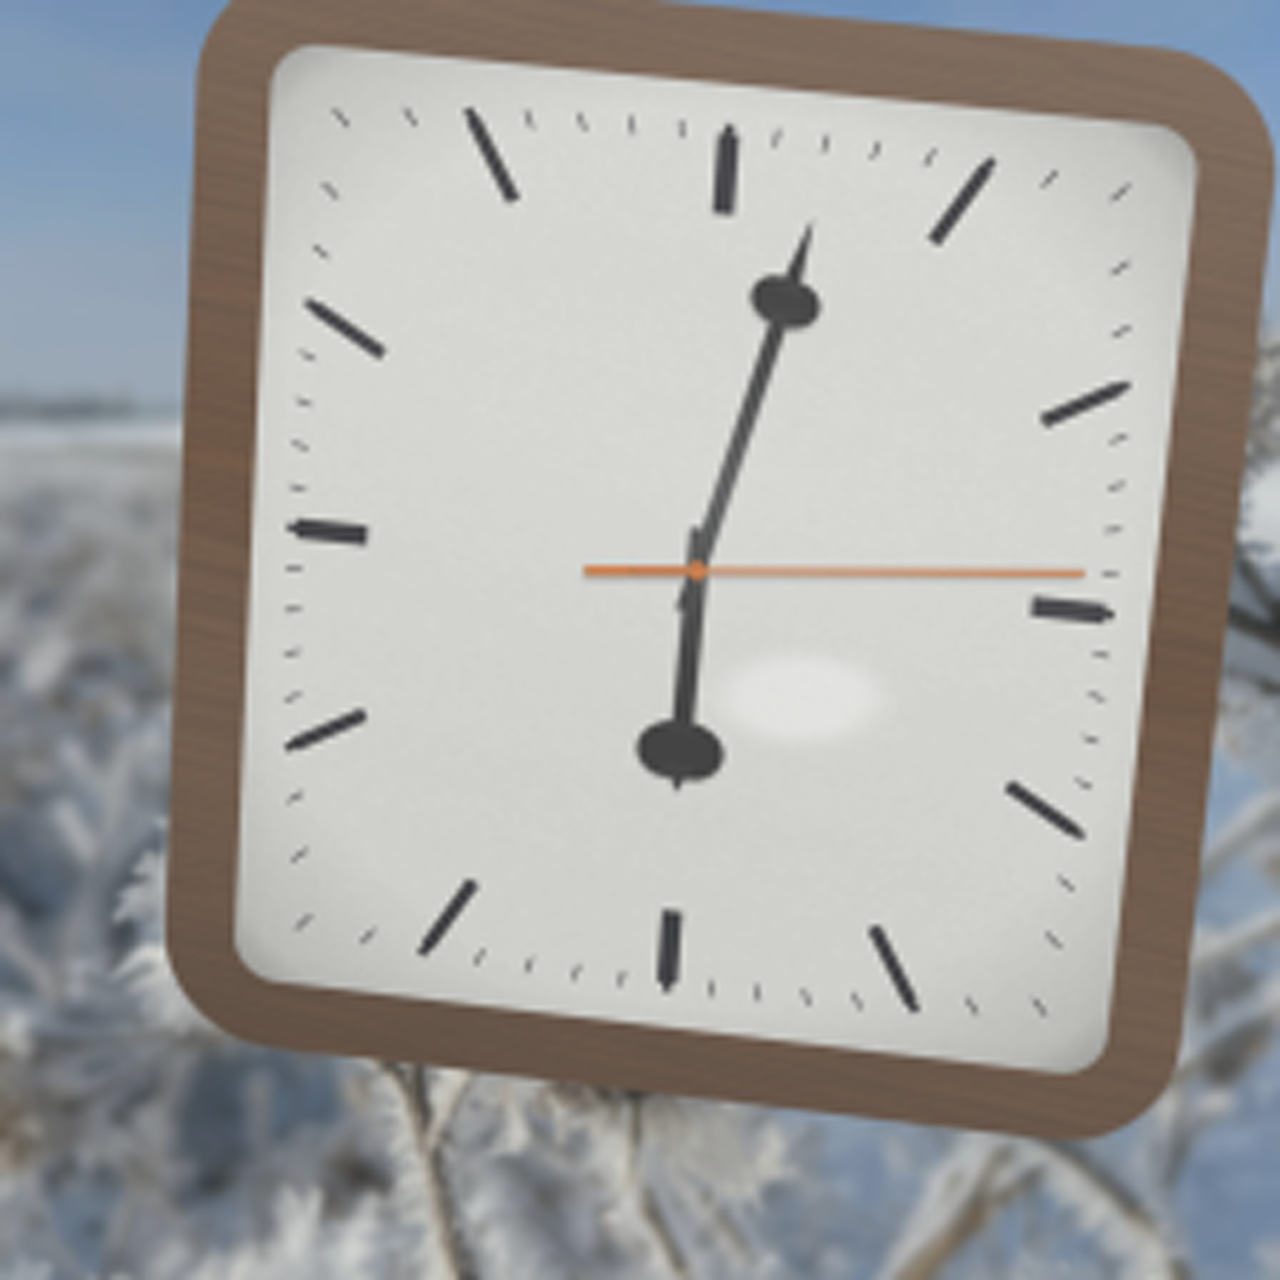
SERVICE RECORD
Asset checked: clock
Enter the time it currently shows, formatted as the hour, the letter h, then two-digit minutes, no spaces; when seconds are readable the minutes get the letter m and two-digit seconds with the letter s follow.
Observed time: 6h02m14s
